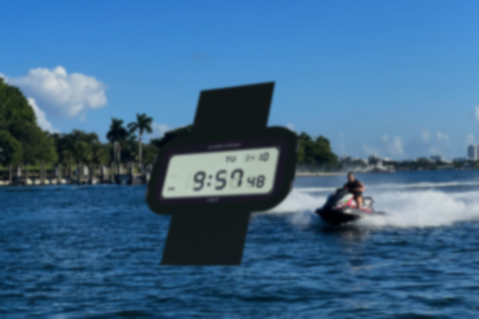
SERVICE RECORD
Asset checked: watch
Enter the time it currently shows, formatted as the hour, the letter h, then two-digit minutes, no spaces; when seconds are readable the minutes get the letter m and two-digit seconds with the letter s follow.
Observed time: 9h57m48s
